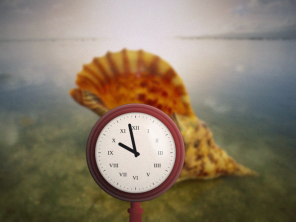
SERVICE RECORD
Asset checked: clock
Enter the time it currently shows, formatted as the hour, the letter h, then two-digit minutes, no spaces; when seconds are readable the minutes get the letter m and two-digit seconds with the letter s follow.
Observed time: 9h58
